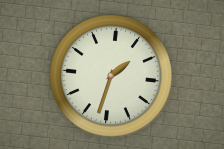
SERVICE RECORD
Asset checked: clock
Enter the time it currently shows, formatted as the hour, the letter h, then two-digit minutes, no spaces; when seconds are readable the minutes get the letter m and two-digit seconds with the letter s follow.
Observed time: 1h32
